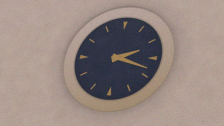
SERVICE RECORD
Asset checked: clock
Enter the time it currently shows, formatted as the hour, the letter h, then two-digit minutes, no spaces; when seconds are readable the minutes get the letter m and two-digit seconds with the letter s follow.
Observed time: 2h18
